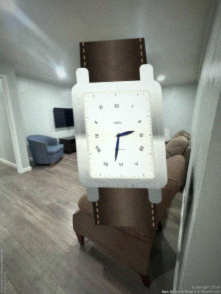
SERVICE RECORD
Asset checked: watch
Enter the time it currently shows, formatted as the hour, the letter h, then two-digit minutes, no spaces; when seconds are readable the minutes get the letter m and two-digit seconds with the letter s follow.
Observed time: 2h32
